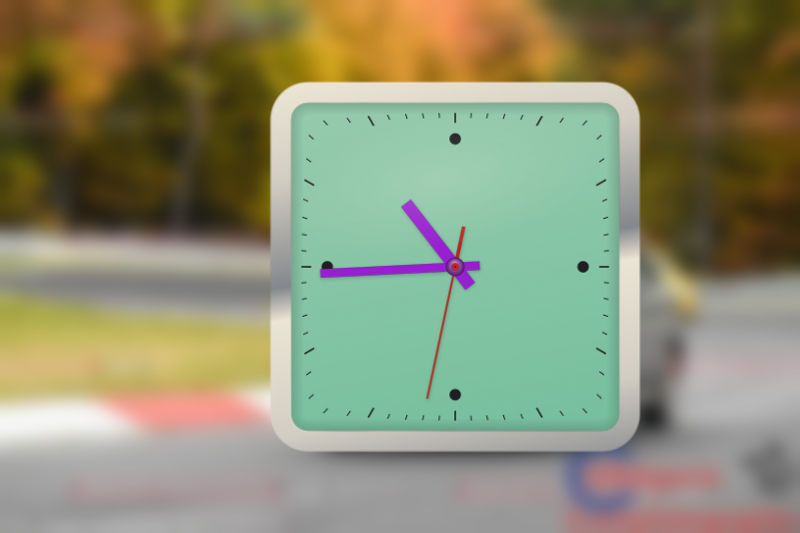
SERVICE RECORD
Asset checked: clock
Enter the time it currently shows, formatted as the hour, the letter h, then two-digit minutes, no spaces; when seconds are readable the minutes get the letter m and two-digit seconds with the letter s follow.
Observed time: 10h44m32s
